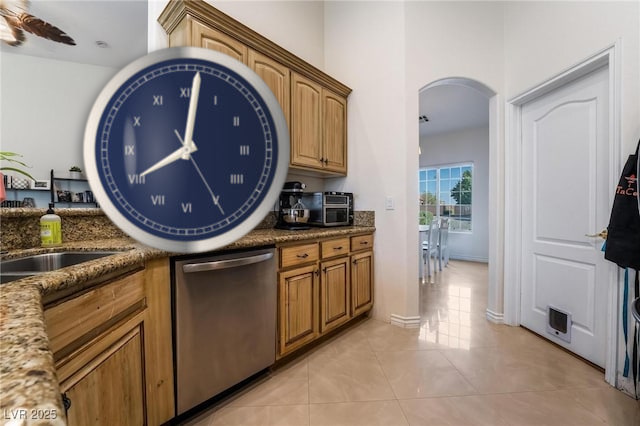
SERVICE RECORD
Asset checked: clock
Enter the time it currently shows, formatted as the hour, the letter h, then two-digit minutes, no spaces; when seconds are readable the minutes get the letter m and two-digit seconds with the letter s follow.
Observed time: 8h01m25s
